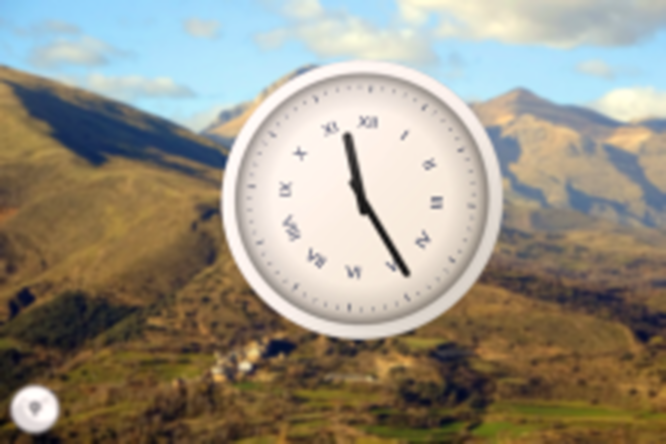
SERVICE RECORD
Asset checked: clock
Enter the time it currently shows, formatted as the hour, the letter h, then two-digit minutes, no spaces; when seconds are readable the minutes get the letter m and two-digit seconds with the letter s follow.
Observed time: 11h24
